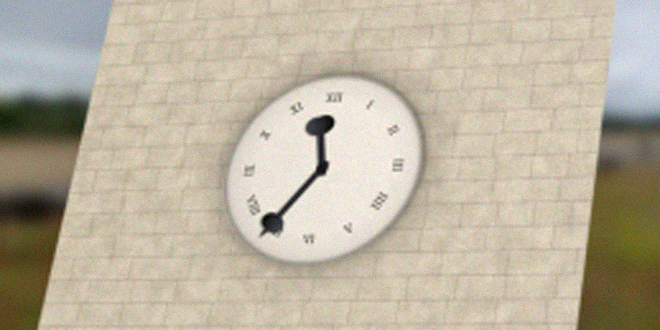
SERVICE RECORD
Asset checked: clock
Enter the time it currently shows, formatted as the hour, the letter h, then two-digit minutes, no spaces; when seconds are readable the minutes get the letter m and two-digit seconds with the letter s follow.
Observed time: 11h36
